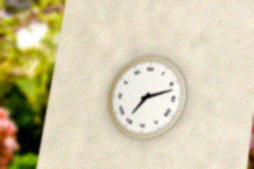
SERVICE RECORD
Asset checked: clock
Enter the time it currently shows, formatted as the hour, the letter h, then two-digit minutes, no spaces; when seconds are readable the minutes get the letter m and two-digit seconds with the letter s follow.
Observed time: 7h12
